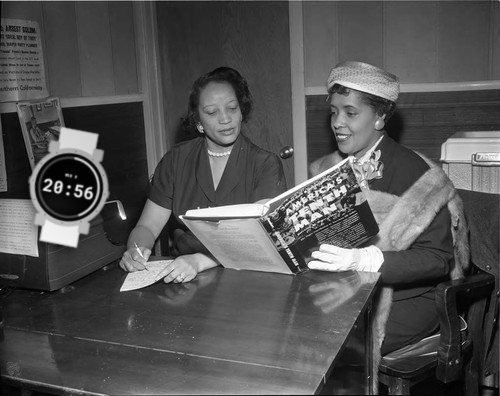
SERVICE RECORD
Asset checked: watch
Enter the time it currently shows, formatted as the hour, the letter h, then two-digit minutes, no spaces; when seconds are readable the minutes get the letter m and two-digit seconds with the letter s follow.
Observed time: 20h56
